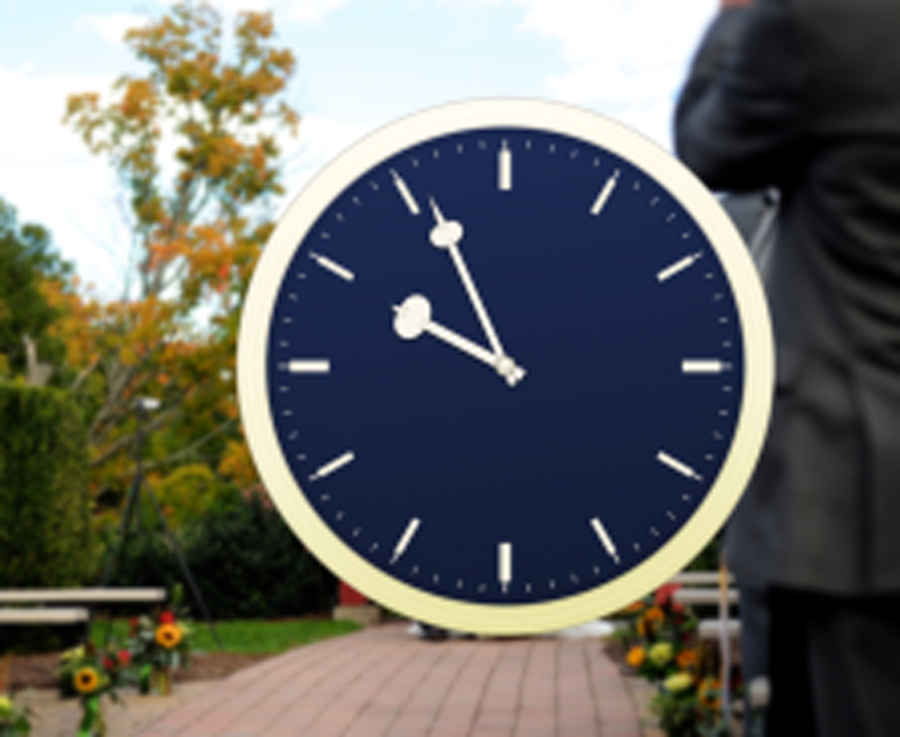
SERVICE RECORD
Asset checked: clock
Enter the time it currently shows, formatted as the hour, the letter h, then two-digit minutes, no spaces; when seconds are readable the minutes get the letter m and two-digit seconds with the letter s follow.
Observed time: 9h56
